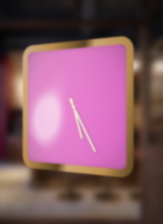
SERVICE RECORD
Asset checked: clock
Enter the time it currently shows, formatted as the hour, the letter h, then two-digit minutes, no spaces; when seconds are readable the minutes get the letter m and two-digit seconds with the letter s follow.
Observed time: 5h25
